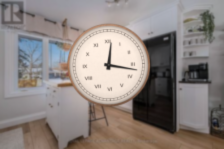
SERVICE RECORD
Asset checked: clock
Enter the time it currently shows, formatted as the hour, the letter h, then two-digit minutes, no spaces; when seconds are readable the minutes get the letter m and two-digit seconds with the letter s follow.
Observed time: 12h17
